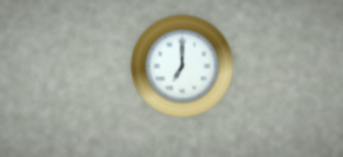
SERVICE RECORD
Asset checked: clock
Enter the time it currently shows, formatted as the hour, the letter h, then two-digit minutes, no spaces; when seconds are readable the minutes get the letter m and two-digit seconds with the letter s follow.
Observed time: 7h00
